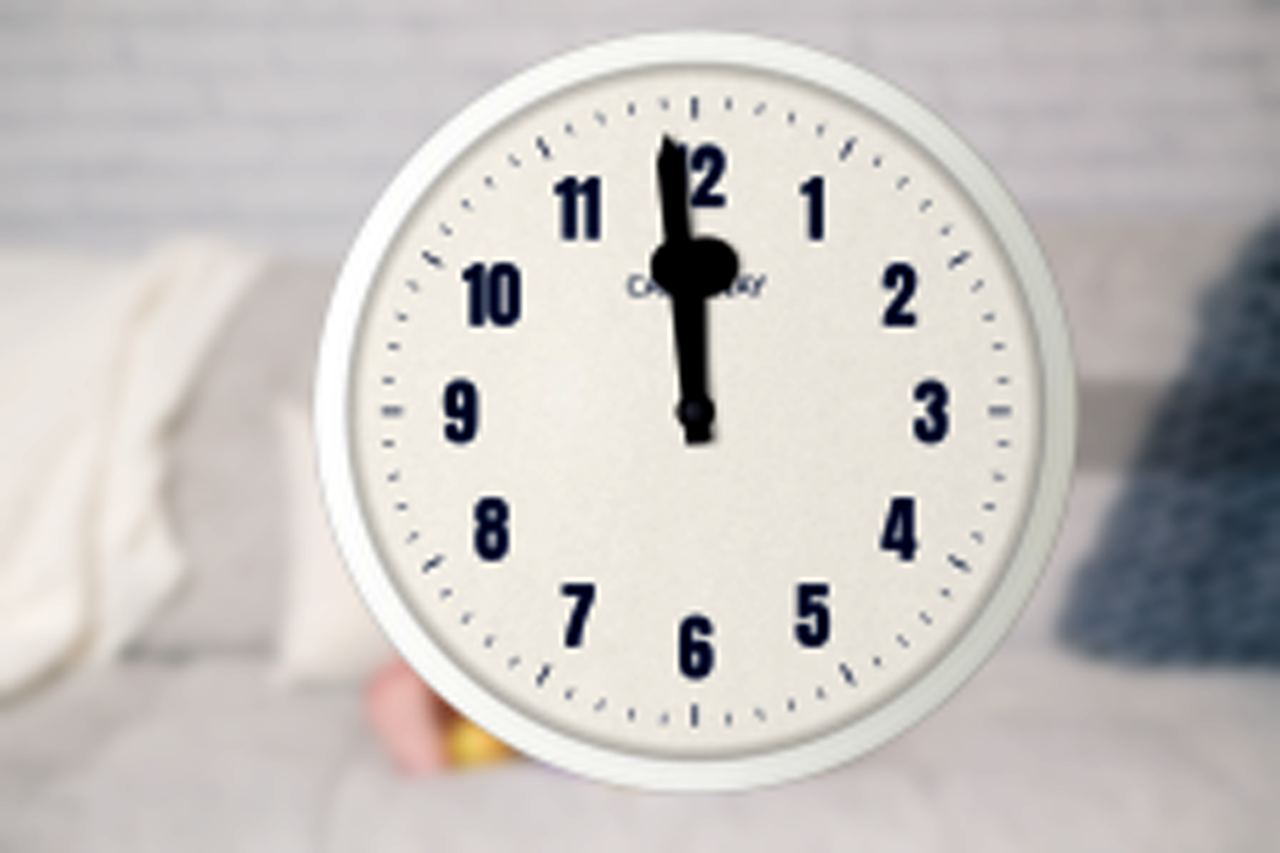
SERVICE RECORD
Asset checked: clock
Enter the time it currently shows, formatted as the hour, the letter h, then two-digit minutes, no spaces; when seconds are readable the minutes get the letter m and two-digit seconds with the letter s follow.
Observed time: 11h59
